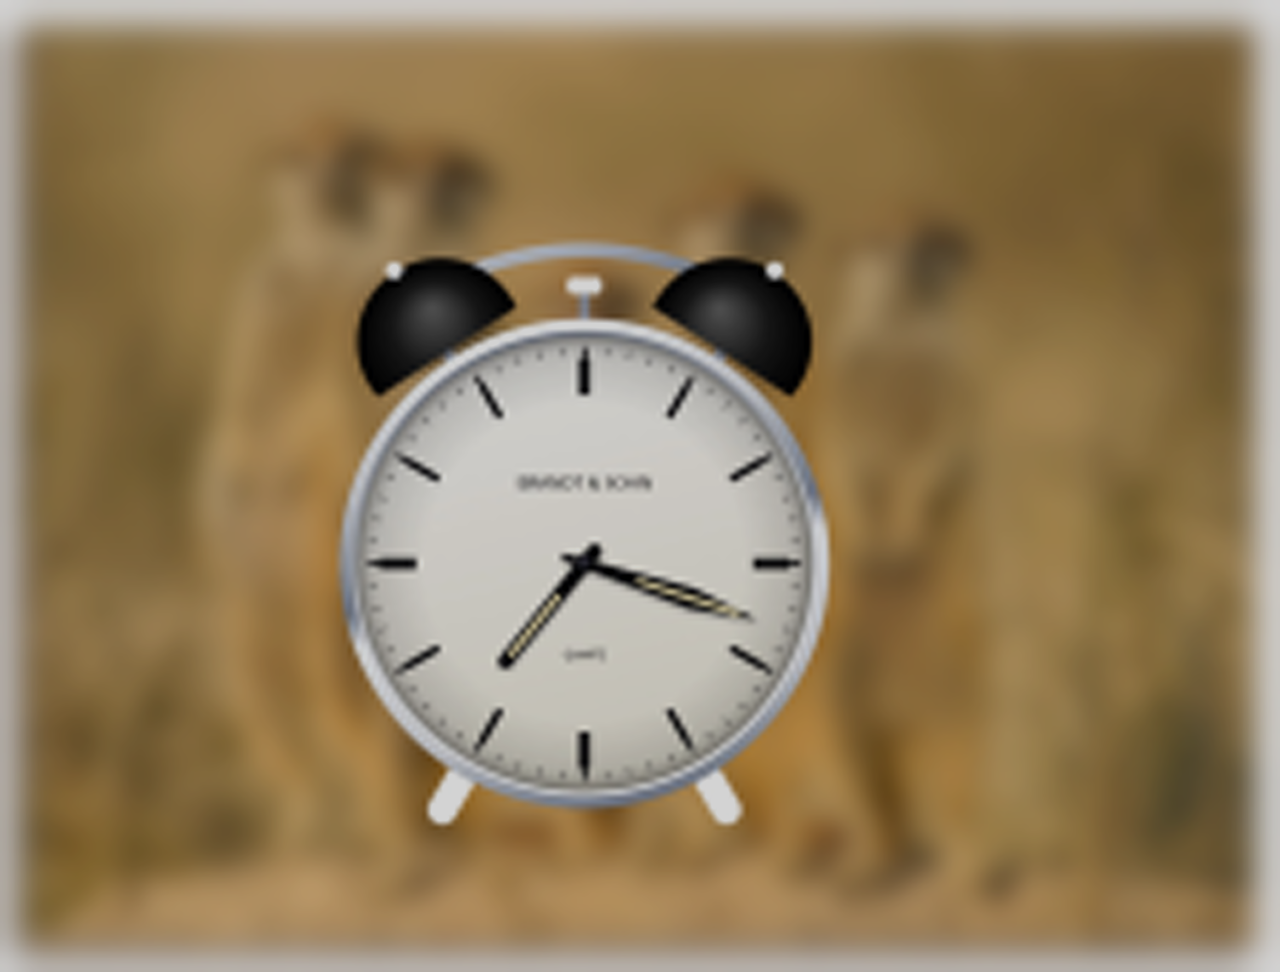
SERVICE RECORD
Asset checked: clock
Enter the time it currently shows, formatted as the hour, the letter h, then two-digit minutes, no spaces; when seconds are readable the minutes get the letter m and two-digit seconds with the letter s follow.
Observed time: 7h18
